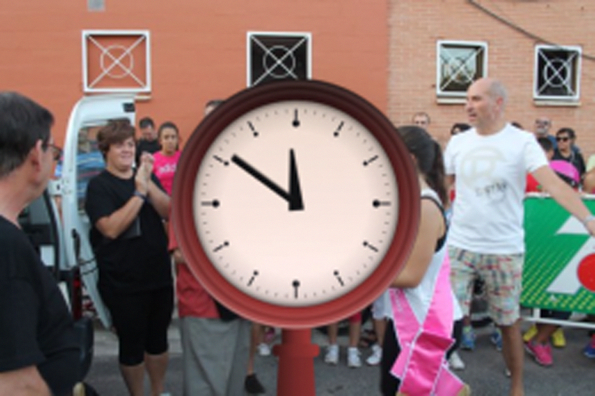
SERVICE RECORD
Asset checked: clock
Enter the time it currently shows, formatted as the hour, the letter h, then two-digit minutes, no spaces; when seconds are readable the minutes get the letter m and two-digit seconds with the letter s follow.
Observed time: 11h51
